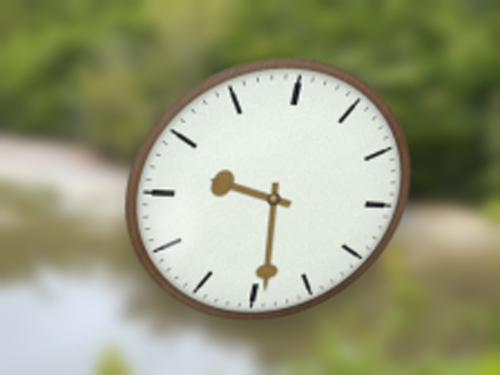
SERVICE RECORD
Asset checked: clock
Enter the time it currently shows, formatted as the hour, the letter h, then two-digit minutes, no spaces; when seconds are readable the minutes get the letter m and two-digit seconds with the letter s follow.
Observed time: 9h29
